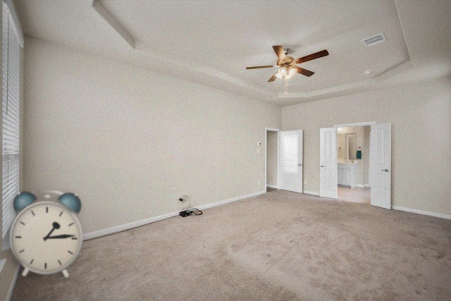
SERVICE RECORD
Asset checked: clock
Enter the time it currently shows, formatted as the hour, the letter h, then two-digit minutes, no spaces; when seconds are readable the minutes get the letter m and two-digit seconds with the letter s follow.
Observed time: 1h14
